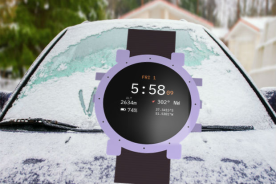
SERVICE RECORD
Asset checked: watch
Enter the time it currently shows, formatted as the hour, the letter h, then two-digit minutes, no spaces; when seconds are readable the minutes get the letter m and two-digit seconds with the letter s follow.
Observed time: 5h58
